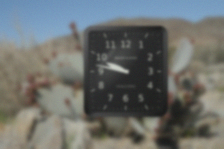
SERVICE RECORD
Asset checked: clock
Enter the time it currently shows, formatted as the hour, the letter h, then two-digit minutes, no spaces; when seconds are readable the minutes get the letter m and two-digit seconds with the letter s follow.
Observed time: 9h47
